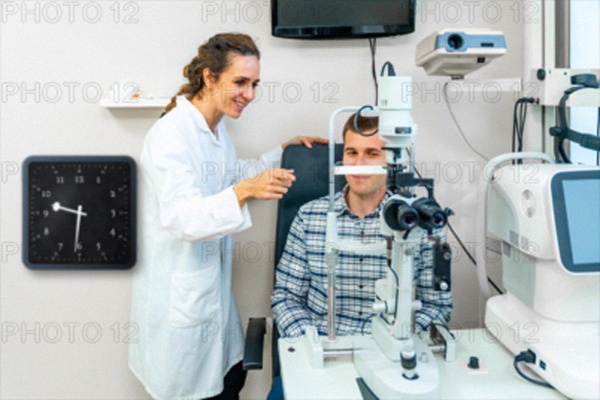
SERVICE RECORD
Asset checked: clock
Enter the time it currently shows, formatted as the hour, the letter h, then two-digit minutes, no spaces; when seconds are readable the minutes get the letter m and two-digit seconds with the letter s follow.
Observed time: 9h31
